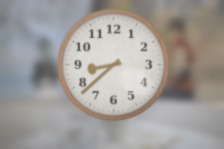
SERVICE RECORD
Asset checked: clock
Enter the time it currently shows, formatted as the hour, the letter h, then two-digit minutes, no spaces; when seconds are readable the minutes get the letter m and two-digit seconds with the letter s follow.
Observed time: 8h38
